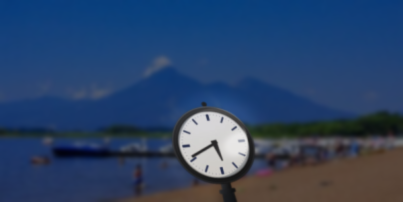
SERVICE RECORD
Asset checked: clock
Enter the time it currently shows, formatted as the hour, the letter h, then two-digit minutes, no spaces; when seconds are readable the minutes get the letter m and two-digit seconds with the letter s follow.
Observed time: 5h41
